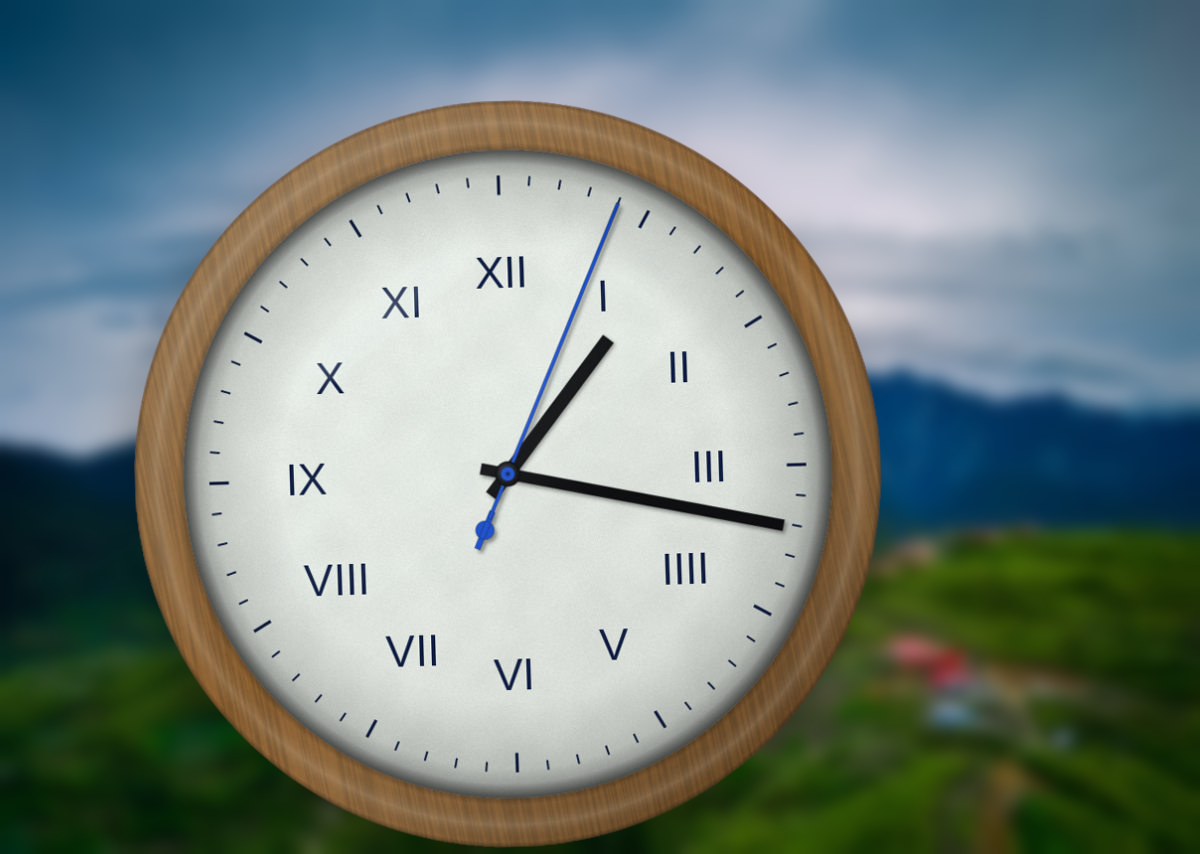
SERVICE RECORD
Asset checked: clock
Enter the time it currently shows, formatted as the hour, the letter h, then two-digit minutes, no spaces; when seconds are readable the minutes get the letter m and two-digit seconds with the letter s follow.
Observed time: 1h17m04s
